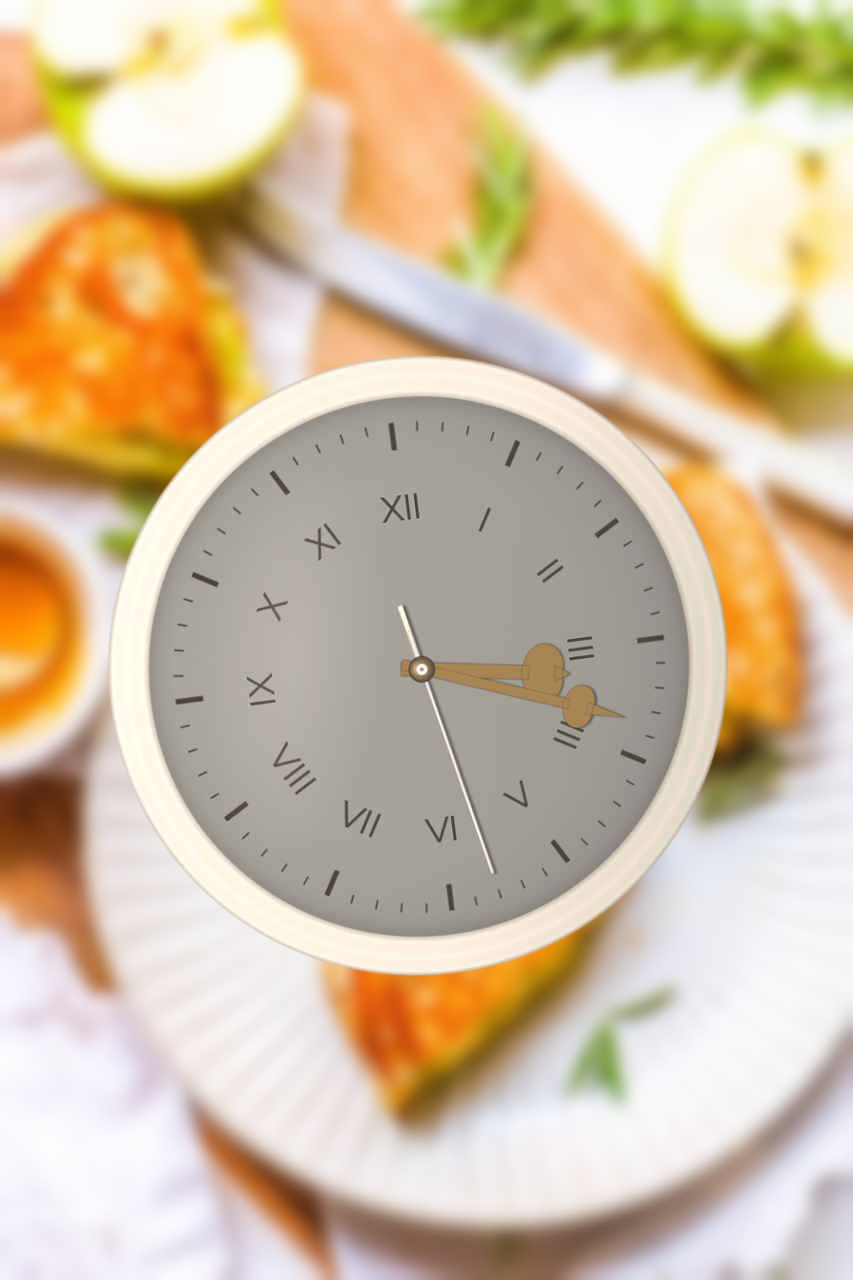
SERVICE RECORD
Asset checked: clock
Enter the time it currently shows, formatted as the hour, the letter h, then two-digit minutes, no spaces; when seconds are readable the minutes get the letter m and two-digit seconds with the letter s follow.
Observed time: 3h18m28s
